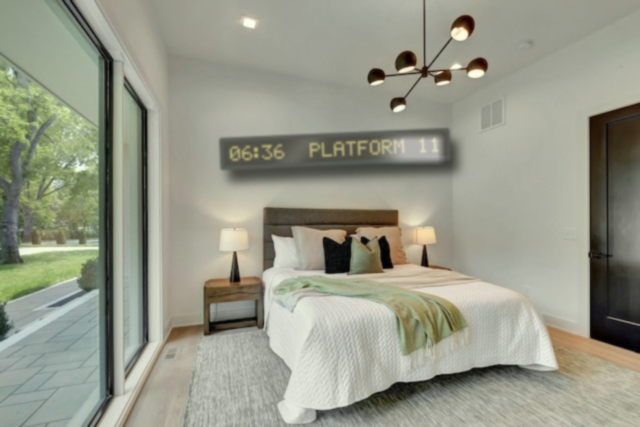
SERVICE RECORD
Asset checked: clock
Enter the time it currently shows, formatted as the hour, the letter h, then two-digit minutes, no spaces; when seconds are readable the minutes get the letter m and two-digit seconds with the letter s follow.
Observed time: 6h36
